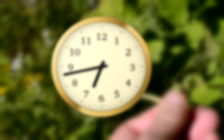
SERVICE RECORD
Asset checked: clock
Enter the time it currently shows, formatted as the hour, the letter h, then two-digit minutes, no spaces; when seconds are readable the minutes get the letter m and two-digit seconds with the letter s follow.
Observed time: 6h43
